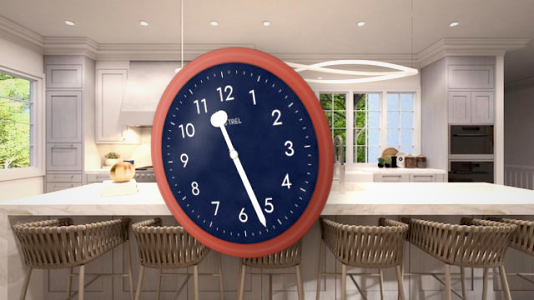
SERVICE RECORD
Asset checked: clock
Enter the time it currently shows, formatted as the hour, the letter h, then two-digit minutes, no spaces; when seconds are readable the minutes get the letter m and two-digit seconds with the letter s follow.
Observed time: 11h27
